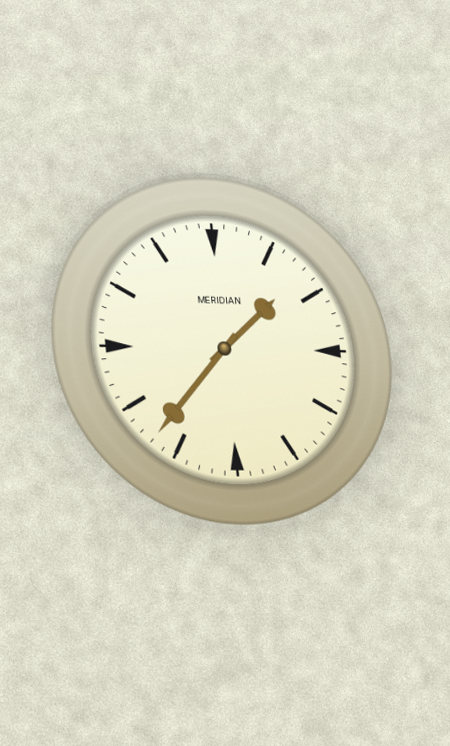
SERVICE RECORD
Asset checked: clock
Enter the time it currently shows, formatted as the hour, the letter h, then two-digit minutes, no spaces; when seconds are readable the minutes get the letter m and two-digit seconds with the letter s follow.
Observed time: 1h37
